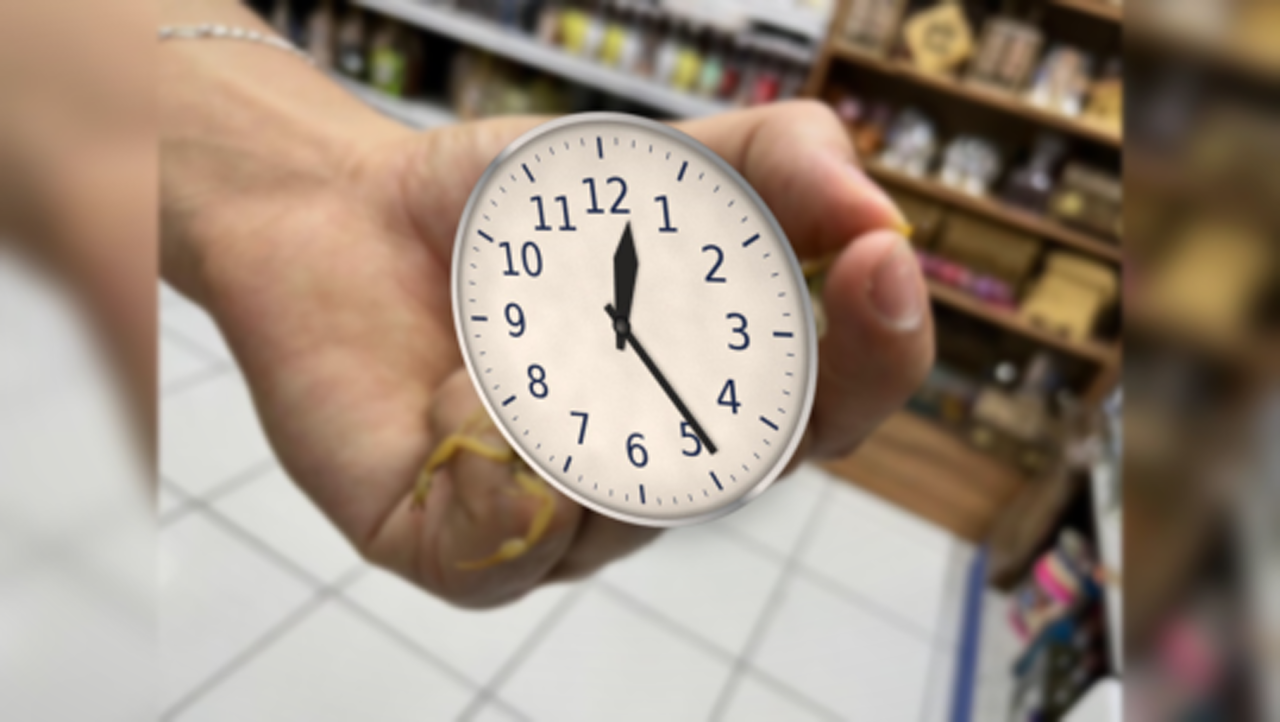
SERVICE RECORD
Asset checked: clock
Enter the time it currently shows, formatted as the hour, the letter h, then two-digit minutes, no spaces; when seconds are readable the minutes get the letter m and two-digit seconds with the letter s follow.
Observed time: 12h24
